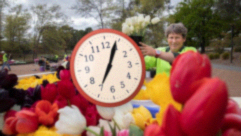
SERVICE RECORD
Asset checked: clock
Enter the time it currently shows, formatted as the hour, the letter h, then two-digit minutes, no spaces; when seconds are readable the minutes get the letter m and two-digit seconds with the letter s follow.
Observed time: 7h04
